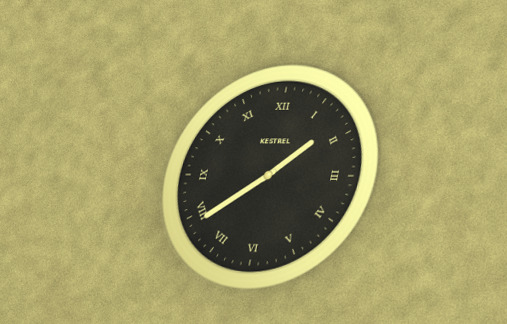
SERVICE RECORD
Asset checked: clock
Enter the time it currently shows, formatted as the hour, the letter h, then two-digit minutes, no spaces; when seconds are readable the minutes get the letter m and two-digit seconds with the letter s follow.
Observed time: 1h39
